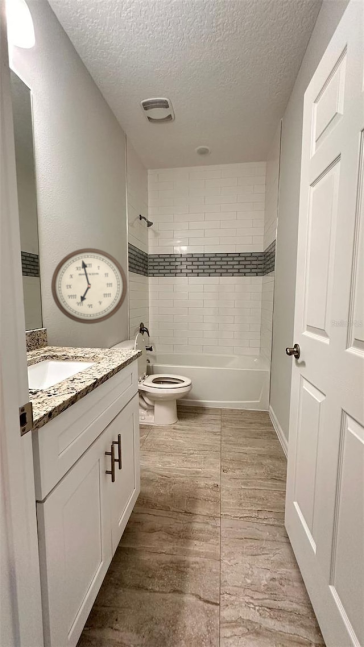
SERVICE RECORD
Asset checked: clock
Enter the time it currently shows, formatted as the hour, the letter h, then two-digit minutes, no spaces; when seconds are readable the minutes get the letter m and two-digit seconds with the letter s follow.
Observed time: 6h58
